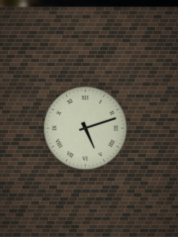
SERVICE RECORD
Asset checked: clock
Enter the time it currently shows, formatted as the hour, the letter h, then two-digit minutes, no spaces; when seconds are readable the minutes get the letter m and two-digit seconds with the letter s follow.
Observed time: 5h12
